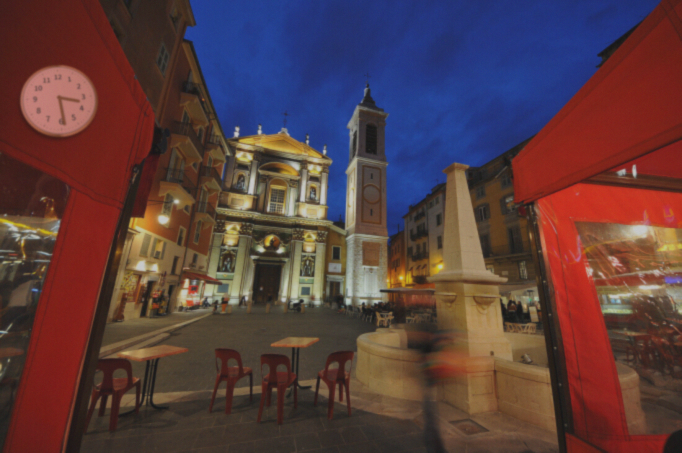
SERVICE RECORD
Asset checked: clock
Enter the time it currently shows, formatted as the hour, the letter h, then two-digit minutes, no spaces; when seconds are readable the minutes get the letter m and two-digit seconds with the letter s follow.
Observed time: 3h29
